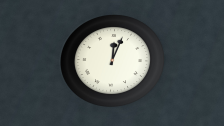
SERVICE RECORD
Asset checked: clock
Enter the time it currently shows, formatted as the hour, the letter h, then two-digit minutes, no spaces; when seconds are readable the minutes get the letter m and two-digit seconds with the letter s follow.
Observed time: 12h03
